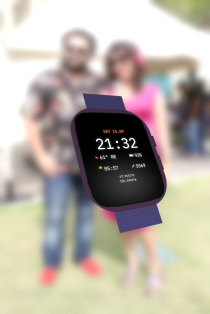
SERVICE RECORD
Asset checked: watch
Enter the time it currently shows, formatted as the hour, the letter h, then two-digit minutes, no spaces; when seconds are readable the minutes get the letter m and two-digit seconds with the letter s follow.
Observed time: 21h32
